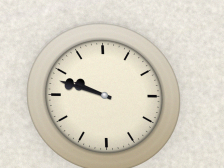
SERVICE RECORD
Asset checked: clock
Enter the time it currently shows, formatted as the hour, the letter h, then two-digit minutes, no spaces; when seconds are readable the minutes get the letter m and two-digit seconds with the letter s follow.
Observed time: 9h48
